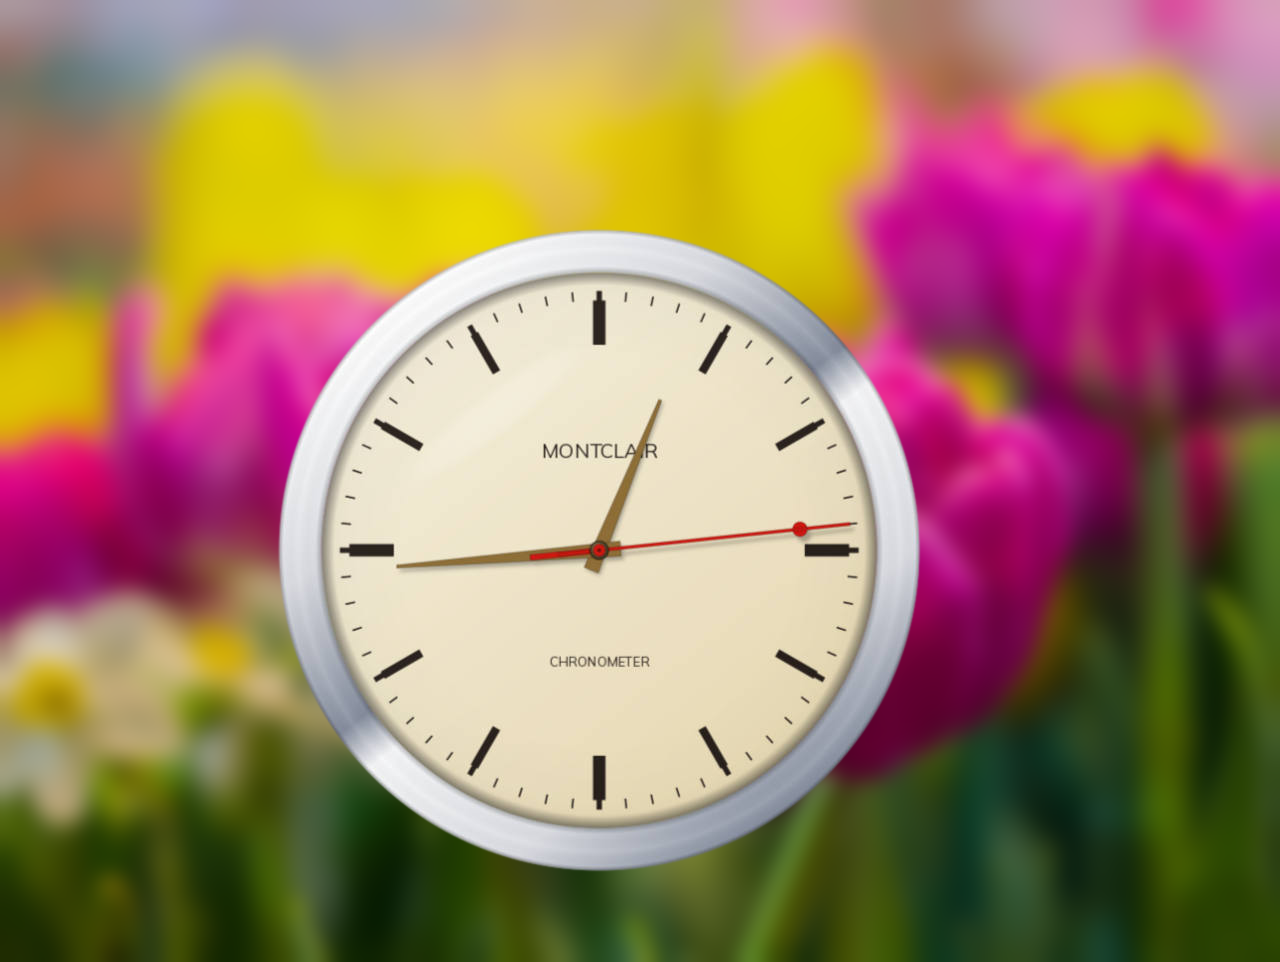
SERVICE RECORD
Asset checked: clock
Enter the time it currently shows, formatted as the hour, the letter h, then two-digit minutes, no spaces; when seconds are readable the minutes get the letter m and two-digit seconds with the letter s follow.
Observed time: 12h44m14s
